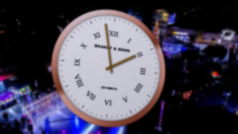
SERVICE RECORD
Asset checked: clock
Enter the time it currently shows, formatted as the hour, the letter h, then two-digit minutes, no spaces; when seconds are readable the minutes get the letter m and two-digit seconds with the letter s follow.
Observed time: 1h58
